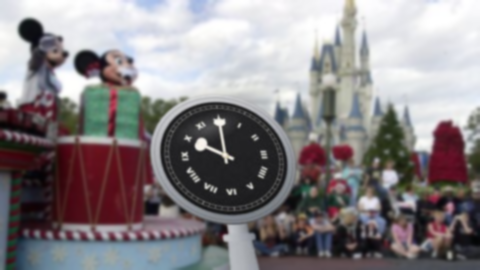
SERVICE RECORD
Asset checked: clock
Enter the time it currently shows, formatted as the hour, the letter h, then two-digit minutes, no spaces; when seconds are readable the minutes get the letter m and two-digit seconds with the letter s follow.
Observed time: 10h00
